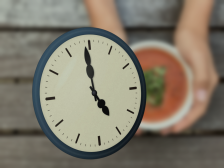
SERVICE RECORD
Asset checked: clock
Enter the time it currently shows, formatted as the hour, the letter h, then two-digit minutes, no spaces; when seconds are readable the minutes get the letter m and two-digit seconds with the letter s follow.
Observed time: 4h59
